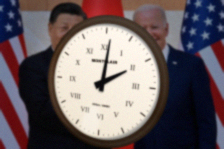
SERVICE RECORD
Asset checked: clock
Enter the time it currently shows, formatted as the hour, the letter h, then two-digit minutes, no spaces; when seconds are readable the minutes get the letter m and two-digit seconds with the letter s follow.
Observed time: 2h01
